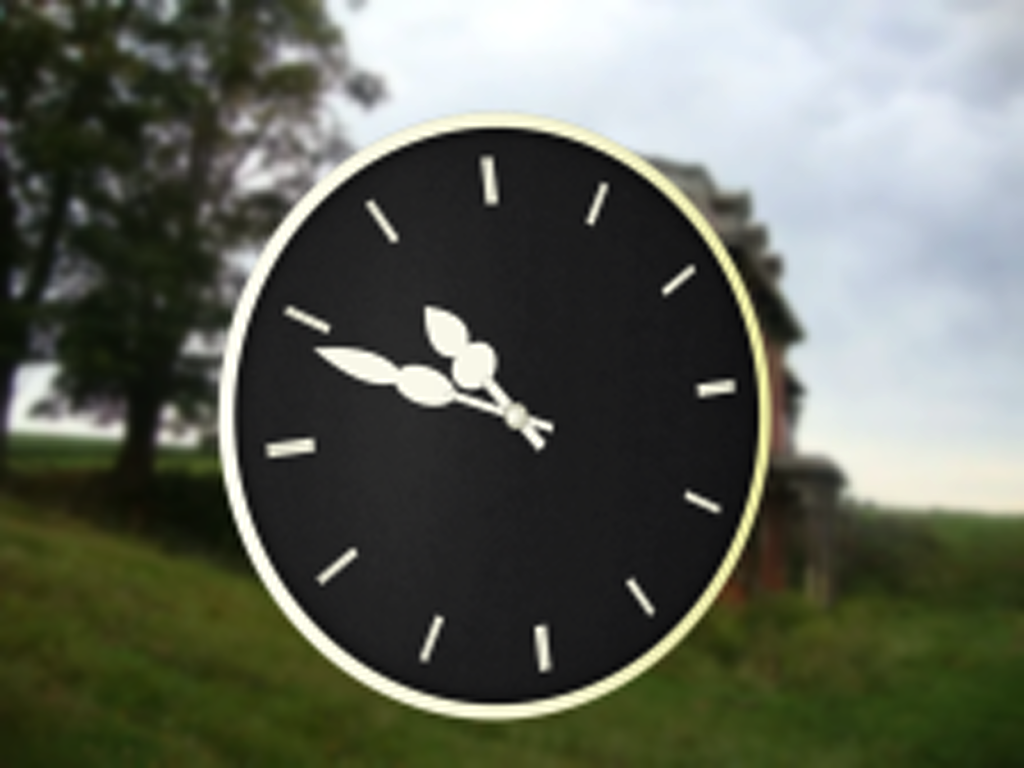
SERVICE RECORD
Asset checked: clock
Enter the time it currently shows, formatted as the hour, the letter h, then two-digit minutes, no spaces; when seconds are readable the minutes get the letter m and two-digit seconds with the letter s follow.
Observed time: 10h49
